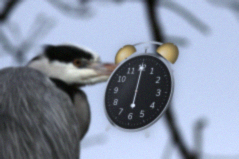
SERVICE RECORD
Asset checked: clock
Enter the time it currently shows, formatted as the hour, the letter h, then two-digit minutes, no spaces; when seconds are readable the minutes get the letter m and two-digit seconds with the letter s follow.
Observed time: 6h00
